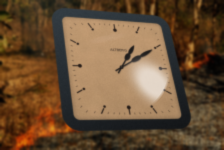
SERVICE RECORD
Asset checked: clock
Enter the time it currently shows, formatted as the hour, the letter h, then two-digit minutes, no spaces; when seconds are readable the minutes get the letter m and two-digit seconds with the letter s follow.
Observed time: 1h10
